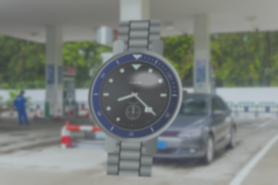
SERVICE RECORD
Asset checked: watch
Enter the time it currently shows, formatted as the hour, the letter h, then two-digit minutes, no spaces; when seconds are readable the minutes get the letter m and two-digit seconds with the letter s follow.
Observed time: 8h22
